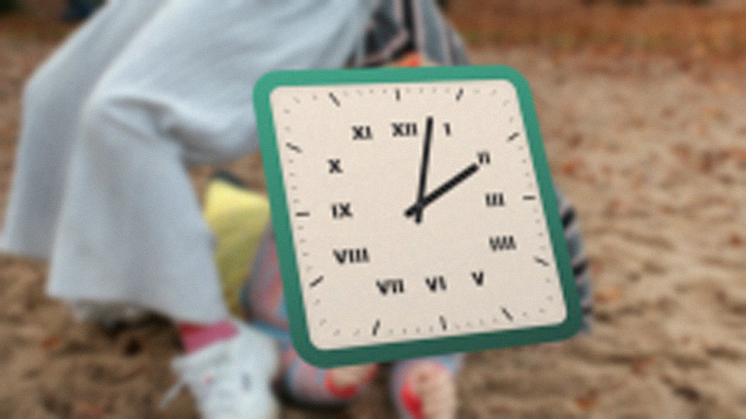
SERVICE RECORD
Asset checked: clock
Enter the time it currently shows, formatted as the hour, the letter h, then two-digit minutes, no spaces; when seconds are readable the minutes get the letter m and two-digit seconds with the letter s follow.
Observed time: 2h03
